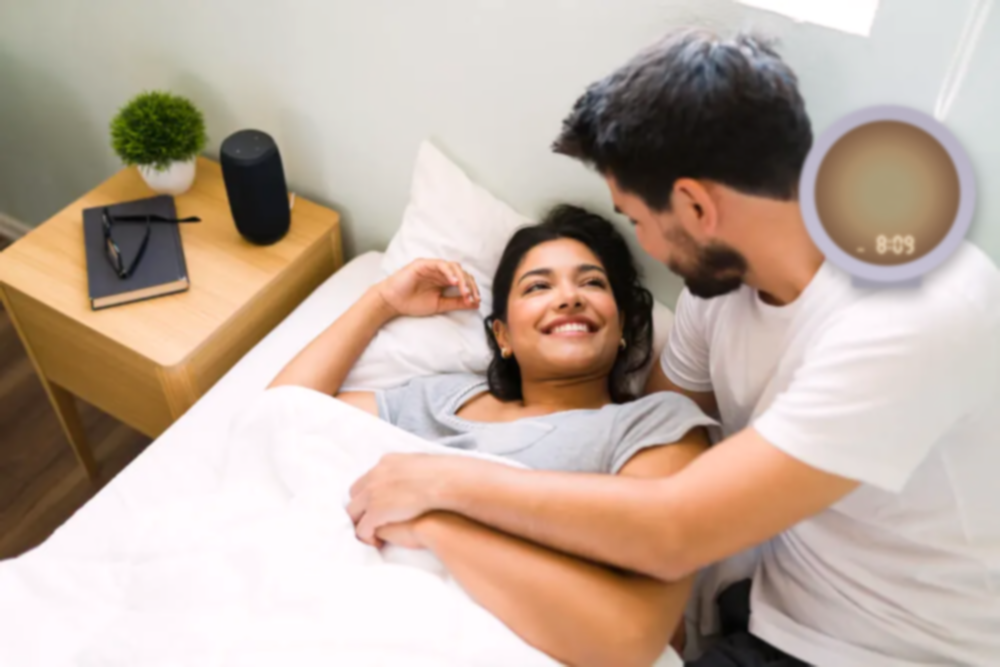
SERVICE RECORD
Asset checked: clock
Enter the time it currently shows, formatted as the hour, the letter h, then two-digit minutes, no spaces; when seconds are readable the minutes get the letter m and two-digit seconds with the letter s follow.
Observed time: 8h09
